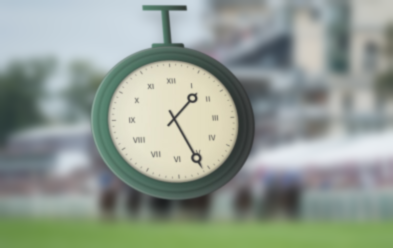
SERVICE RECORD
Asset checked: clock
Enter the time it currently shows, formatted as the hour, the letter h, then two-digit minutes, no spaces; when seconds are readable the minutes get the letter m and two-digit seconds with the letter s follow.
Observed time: 1h26
